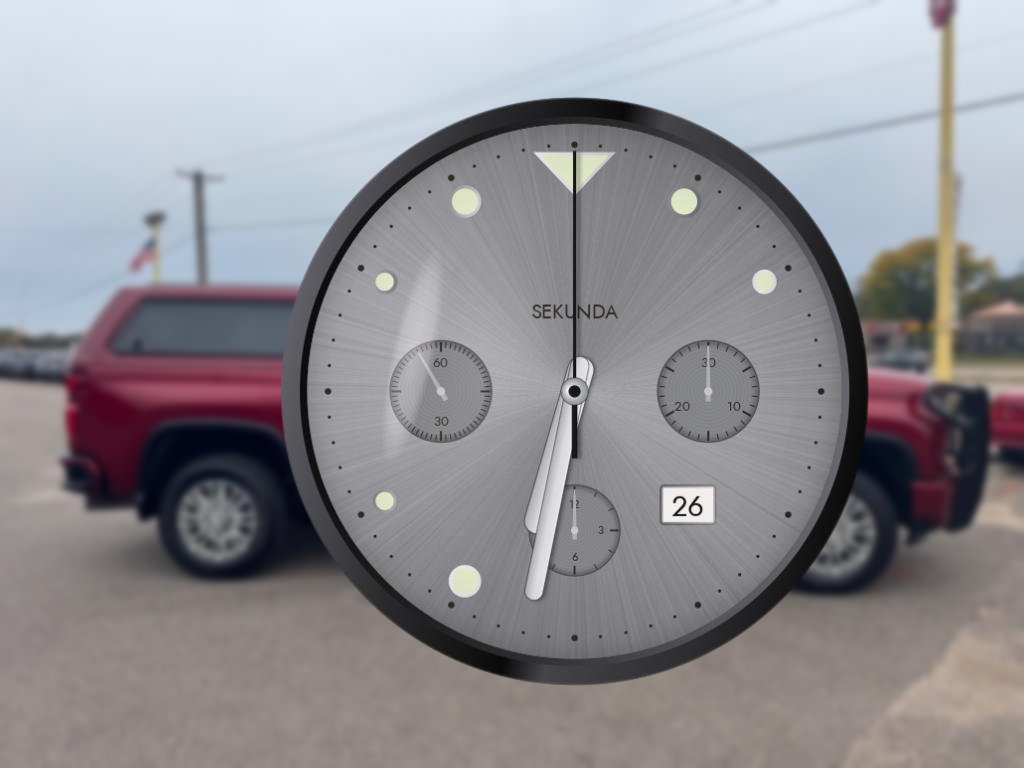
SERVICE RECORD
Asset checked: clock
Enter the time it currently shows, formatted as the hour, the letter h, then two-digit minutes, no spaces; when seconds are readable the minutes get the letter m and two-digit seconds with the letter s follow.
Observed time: 6h31m55s
